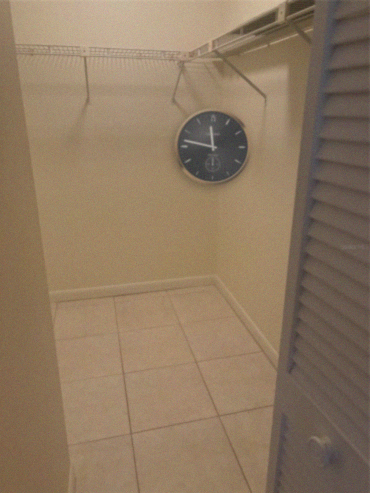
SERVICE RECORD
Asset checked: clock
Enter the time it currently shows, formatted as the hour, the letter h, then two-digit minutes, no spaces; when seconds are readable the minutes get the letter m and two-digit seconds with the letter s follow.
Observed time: 11h47
